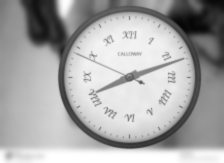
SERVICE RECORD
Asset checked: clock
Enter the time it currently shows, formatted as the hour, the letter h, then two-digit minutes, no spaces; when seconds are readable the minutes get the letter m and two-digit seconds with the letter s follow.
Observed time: 8h11m49s
